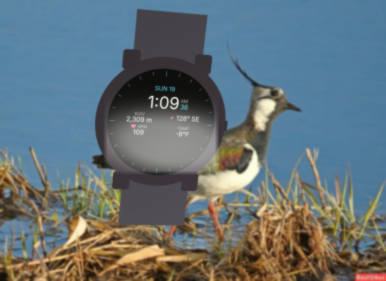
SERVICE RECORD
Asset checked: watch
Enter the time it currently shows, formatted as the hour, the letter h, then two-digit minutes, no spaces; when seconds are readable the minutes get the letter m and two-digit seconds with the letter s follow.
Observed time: 1h09
